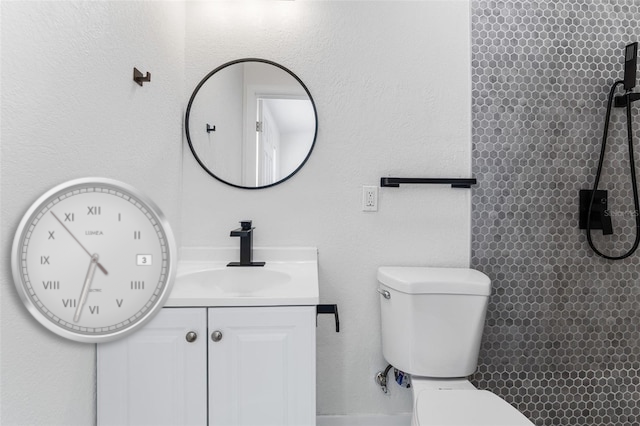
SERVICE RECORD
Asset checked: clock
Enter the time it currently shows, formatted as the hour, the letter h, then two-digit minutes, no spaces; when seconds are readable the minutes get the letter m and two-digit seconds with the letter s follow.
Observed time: 6h32m53s
